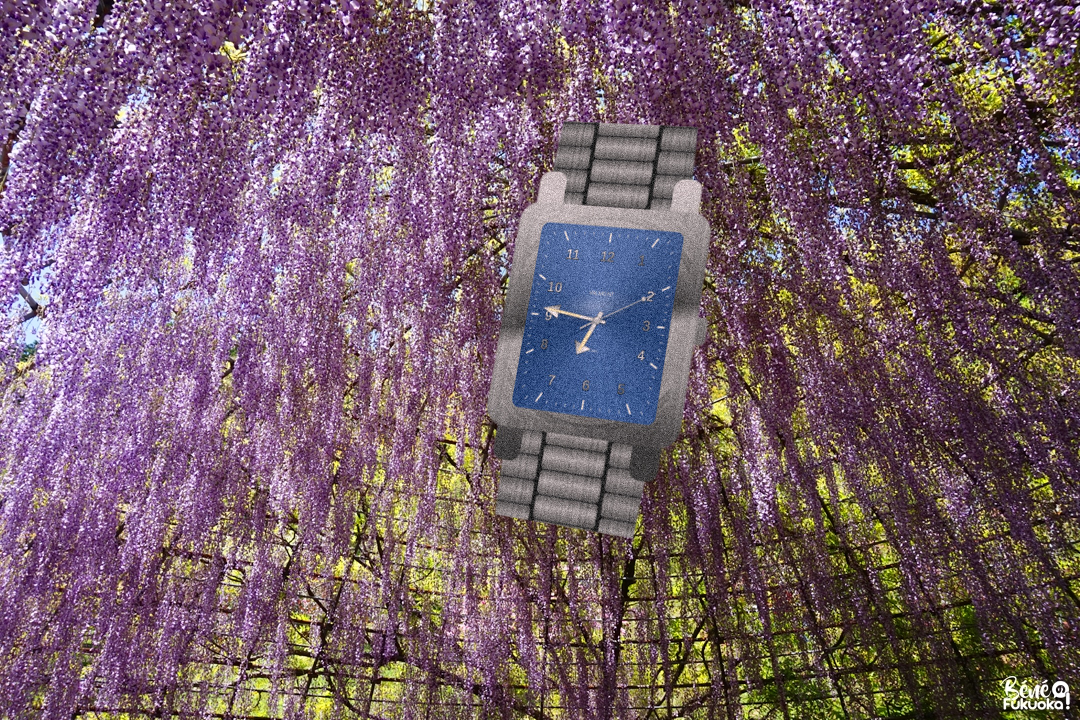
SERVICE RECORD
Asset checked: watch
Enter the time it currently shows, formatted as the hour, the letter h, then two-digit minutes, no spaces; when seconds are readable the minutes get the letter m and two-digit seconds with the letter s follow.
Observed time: 6h46m10s
